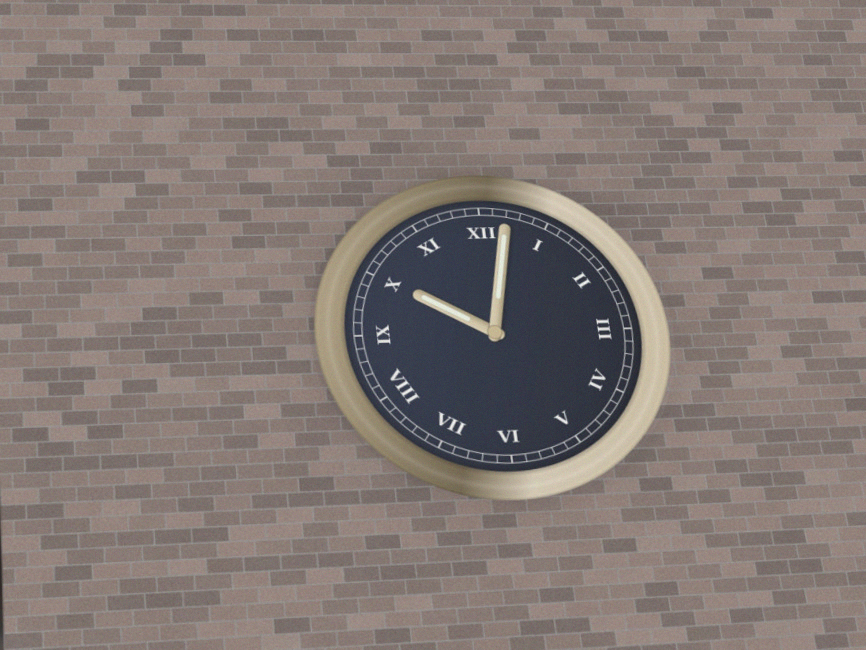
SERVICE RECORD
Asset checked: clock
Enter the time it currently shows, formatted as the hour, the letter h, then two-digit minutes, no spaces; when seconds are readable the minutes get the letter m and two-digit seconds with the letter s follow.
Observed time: 10h02
